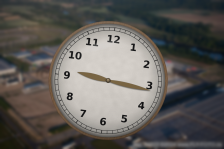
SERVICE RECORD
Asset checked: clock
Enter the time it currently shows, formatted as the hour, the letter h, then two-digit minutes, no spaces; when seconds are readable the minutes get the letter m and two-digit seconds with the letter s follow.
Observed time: 9h16
